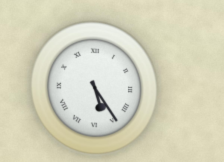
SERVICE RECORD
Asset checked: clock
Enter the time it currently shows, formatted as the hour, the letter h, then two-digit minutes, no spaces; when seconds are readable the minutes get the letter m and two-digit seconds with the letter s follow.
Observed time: 5h24
